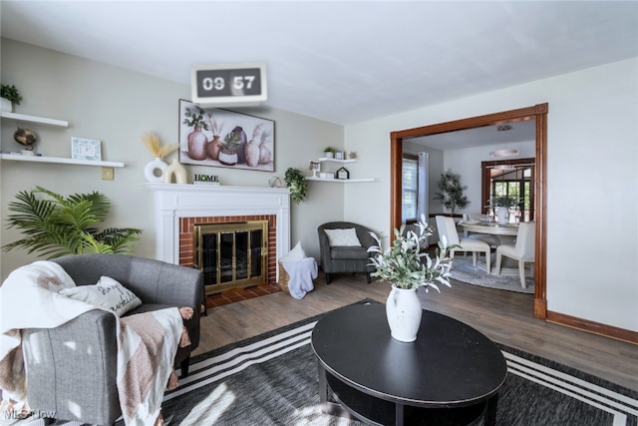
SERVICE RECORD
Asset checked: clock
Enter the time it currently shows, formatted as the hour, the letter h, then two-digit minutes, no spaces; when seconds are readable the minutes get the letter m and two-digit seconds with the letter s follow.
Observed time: 9h57
